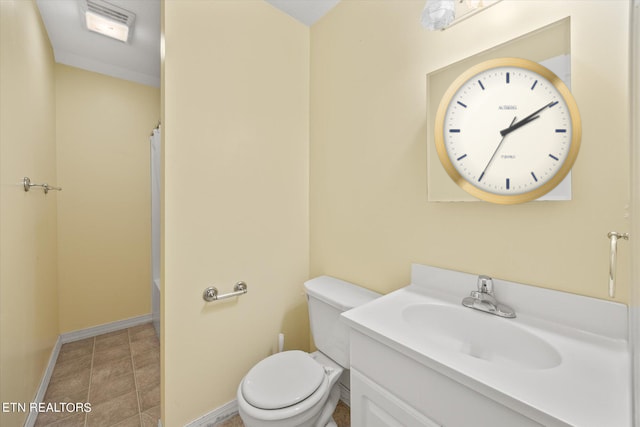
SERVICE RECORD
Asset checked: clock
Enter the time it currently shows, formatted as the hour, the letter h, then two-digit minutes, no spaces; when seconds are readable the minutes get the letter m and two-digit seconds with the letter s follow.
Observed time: 2h09m35s
